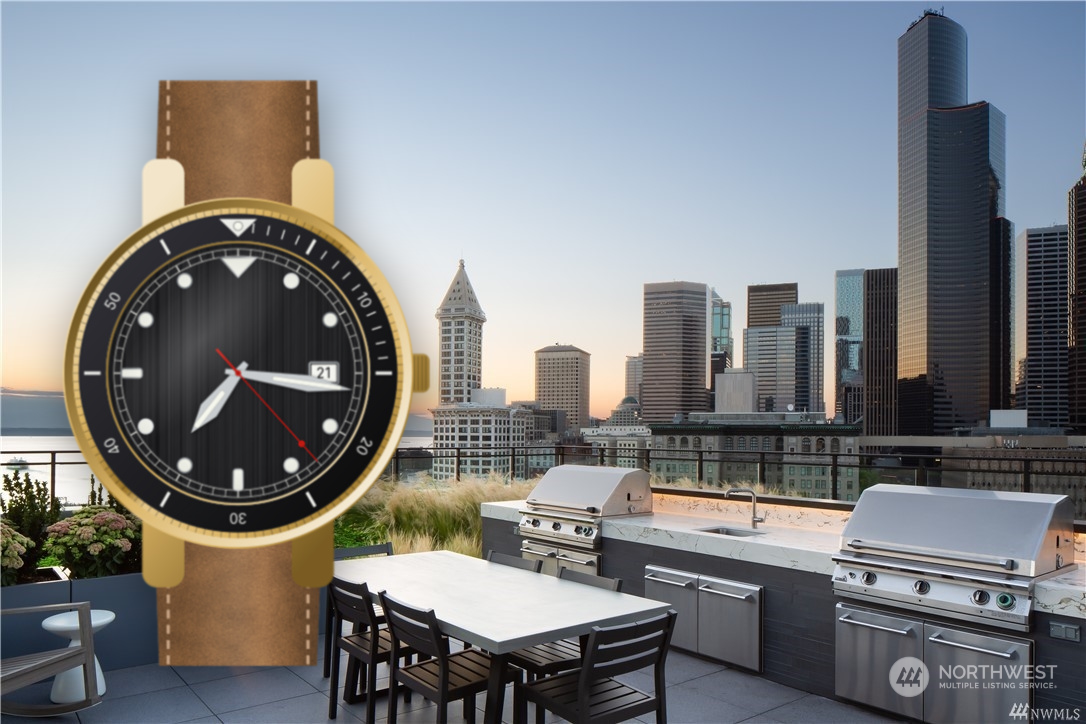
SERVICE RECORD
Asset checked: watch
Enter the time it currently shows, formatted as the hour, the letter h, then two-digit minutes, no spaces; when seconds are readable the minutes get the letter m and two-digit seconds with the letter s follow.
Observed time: 7h16m23s
